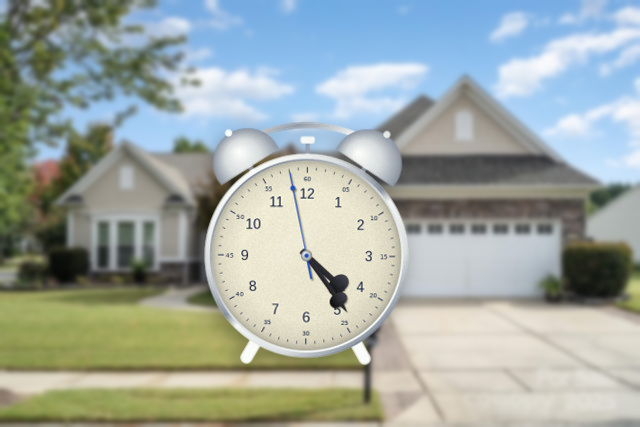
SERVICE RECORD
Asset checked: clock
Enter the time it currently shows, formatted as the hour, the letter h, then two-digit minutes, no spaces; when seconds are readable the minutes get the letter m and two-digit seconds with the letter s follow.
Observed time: 4h23m58s
